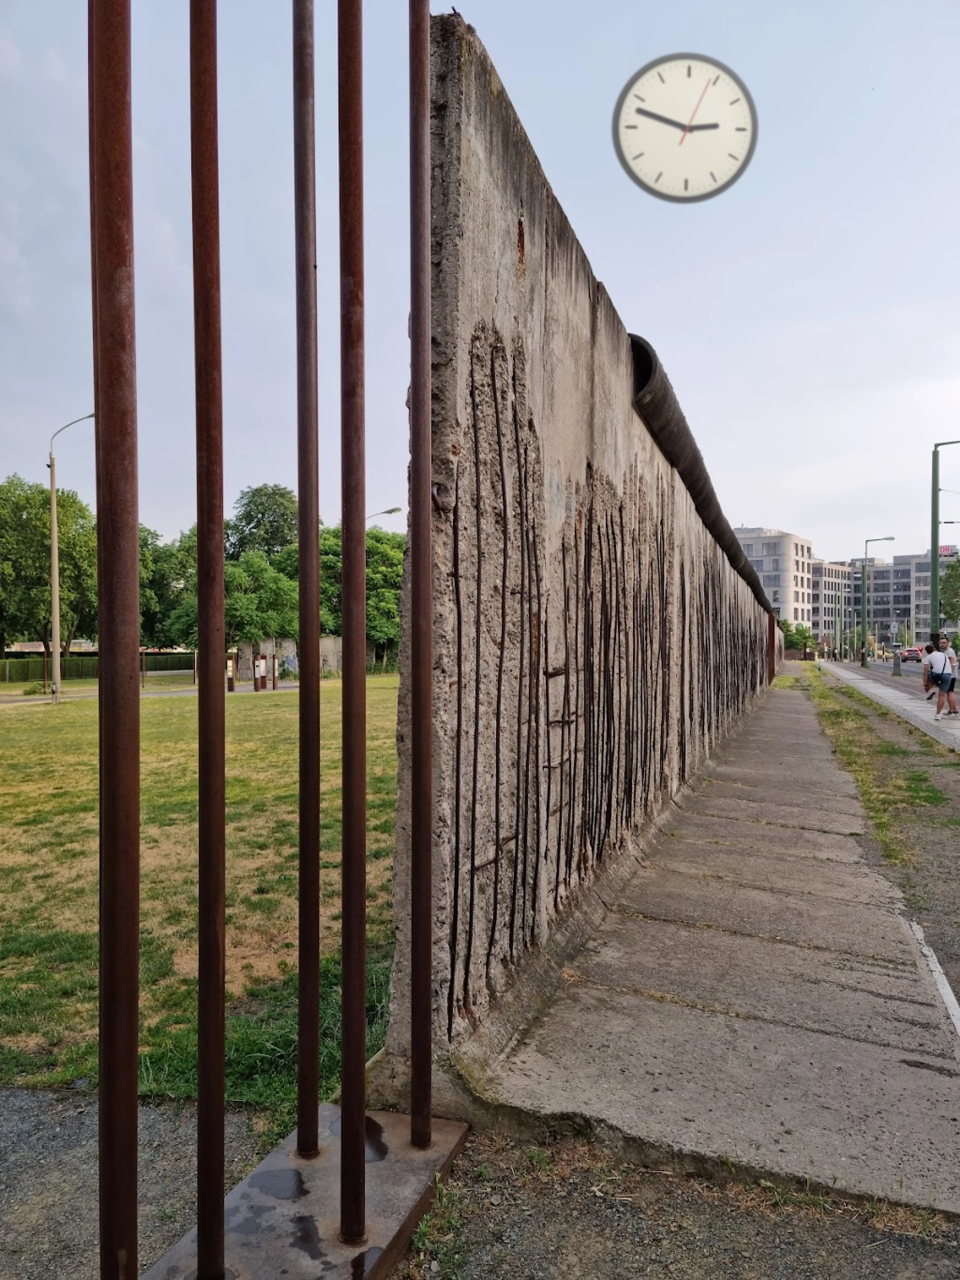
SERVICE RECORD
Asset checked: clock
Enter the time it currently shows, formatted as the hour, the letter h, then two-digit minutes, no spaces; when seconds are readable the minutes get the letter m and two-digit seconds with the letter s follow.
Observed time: 2h48m04s
